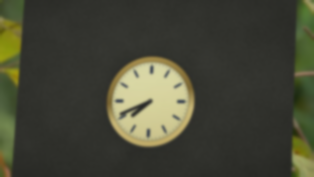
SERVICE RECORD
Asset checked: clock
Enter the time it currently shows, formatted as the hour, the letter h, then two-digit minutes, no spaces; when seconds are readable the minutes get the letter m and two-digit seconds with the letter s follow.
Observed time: 7h41
